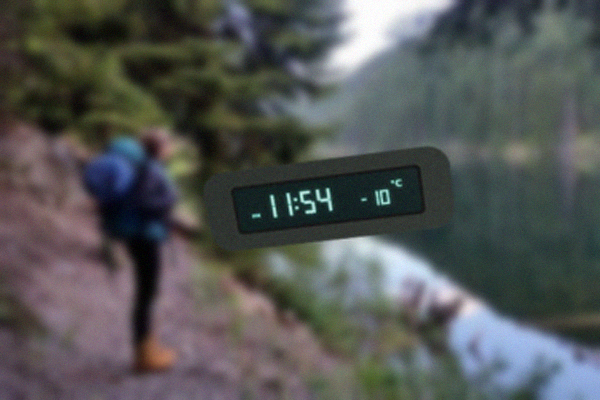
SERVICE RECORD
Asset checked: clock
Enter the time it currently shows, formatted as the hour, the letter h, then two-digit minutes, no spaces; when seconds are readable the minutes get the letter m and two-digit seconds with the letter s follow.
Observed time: 11h54
